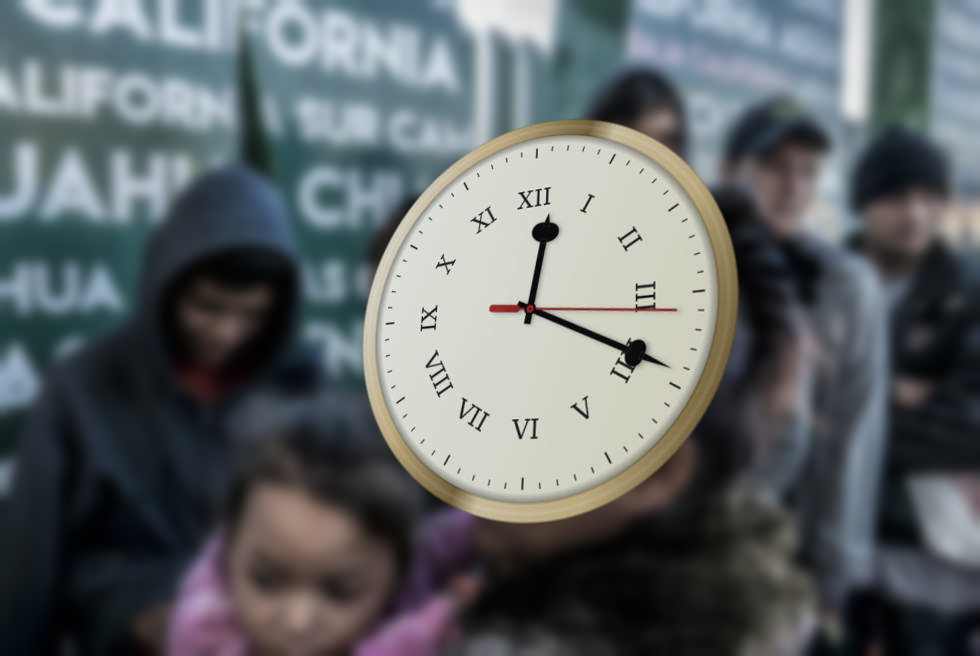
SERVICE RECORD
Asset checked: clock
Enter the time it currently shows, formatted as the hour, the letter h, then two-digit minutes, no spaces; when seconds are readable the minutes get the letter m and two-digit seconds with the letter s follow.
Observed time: 12h19m16s
